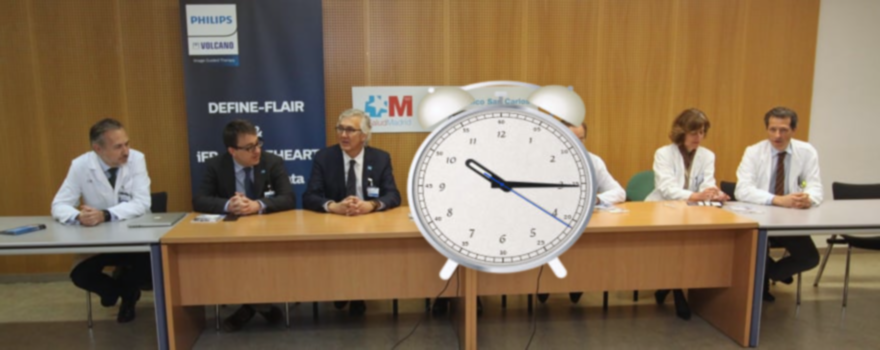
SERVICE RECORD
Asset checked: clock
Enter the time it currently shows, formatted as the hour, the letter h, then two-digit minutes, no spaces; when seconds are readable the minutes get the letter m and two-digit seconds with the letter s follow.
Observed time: 10h15m21s
